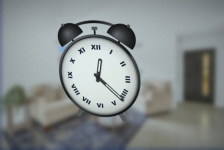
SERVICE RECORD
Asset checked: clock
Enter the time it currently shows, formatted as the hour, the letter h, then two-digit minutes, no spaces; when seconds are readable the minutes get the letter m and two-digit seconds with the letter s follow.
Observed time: 12h22
